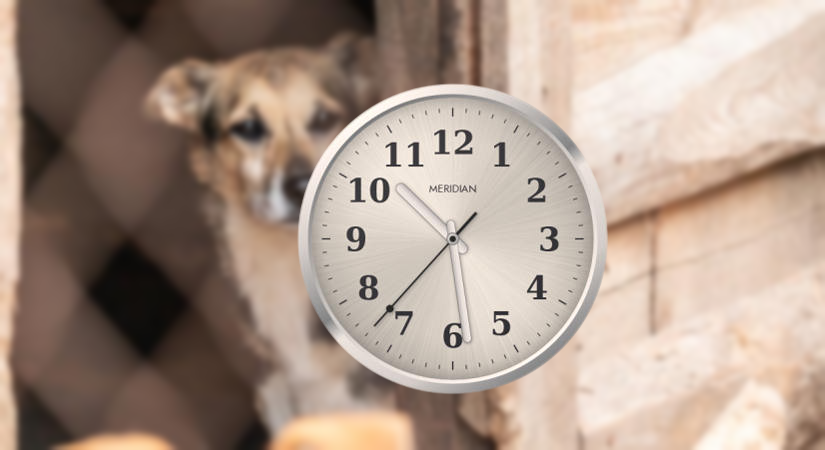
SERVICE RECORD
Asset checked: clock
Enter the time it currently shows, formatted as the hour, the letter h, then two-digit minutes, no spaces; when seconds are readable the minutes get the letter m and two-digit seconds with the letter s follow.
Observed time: 10h28m37s
